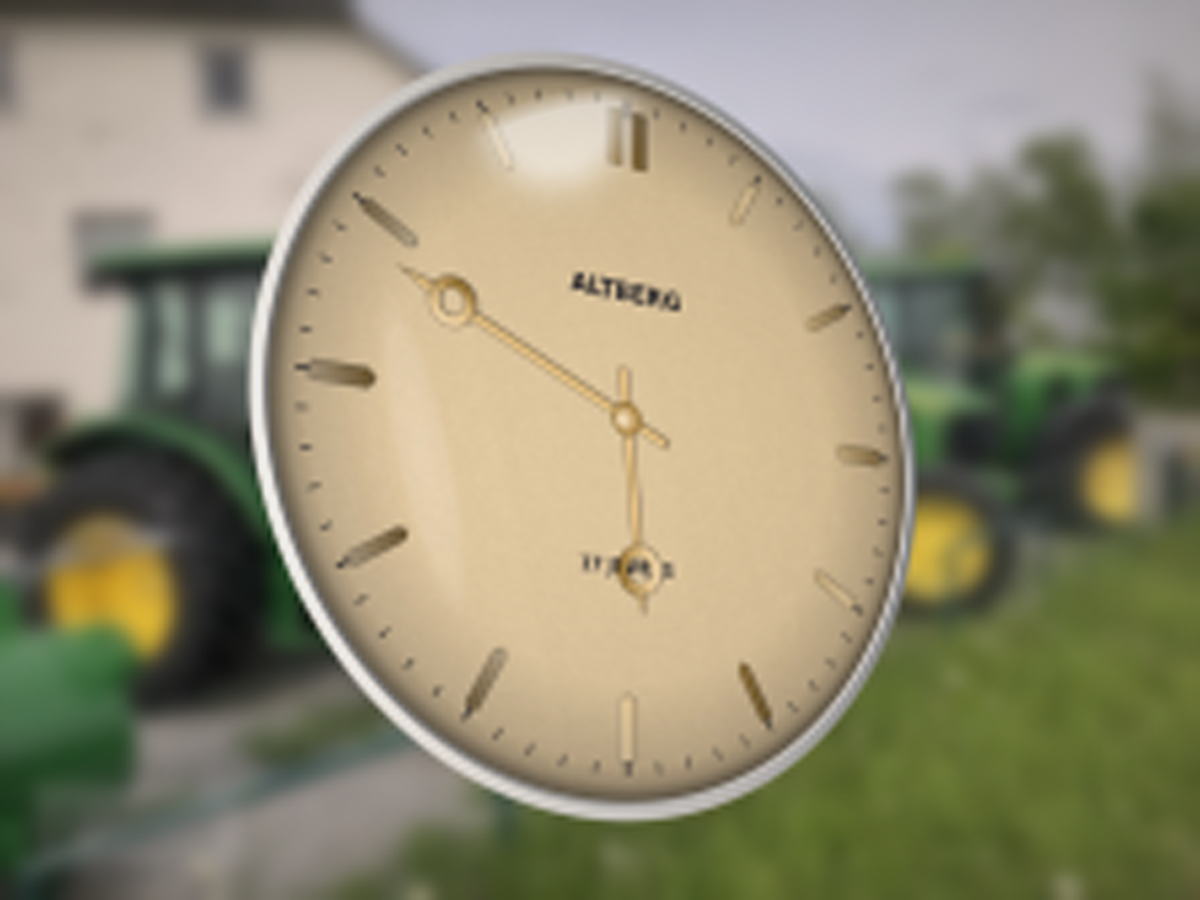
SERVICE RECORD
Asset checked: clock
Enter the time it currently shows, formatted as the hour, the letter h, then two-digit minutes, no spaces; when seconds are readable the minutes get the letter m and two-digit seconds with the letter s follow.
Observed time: 5h49
